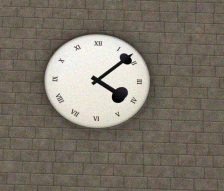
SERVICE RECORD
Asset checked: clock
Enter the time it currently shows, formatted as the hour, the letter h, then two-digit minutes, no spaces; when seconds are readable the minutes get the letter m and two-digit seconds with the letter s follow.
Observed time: 4h08
